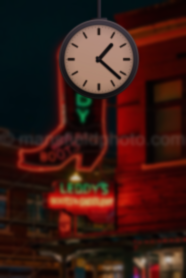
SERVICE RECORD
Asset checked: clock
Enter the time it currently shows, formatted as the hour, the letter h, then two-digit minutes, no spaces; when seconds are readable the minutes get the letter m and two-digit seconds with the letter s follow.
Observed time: 1h22
